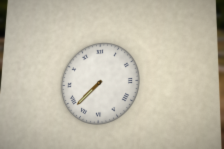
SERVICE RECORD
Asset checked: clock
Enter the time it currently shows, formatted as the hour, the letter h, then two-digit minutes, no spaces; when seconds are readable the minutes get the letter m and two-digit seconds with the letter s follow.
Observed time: 7h38
